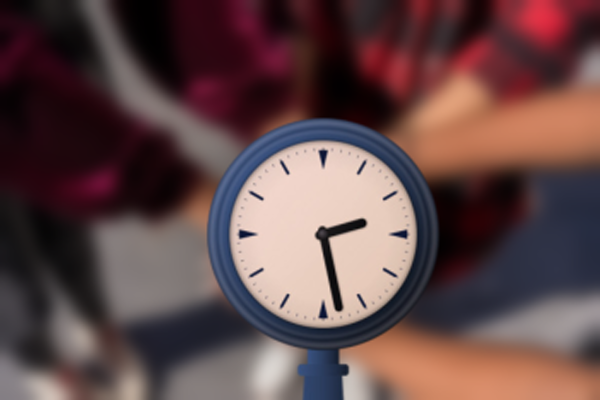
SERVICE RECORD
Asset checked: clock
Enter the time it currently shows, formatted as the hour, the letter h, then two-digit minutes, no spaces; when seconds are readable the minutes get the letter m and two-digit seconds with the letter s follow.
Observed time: 2h28
